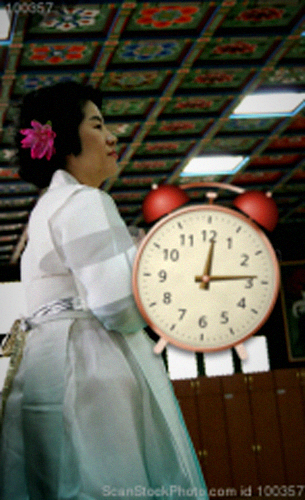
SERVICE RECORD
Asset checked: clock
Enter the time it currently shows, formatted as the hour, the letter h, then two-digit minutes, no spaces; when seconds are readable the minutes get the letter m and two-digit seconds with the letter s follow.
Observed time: 12h14
